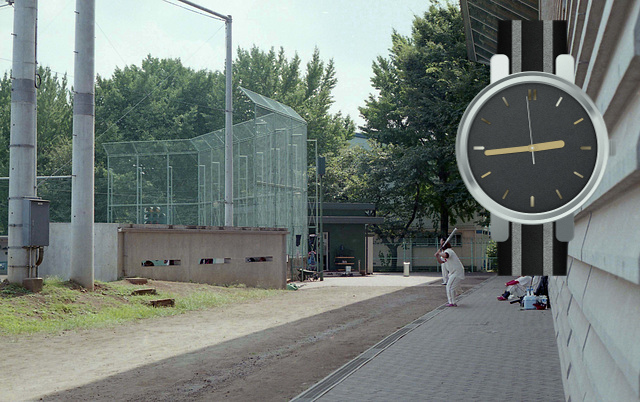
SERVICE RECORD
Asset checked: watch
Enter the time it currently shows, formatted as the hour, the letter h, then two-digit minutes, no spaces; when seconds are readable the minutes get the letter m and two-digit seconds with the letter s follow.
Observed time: 2h43m59s
